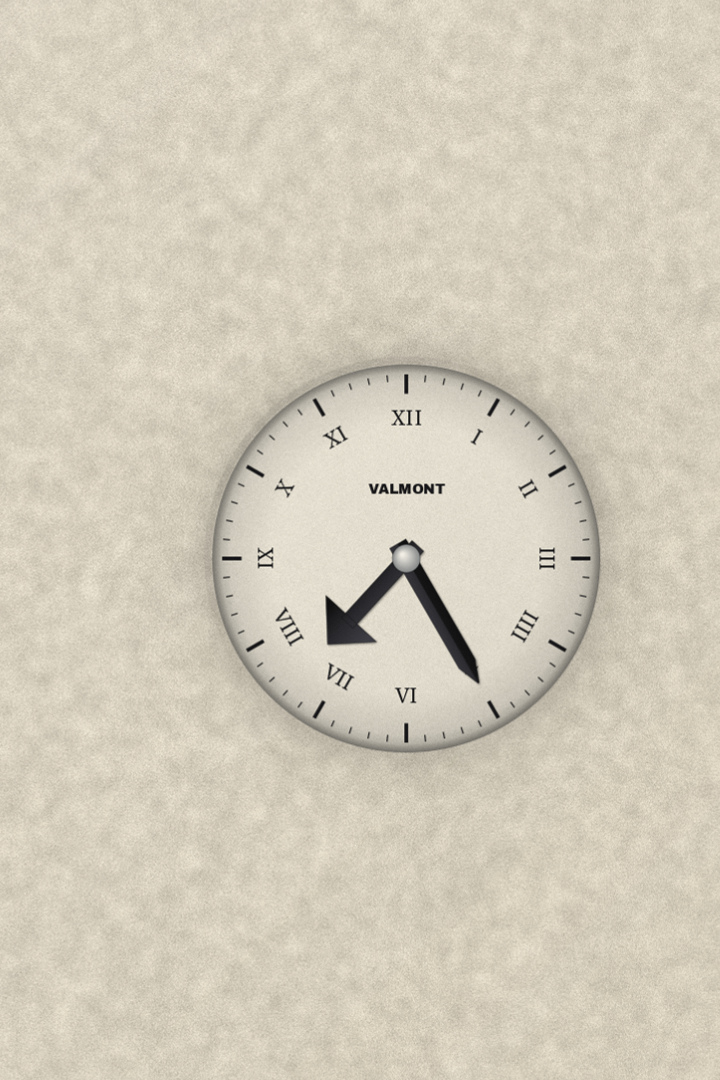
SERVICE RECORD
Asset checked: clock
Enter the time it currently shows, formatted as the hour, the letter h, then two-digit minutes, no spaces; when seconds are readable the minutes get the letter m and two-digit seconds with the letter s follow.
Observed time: 7h25
